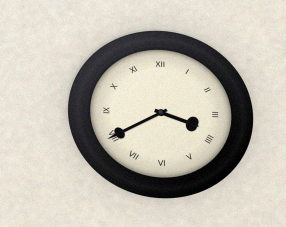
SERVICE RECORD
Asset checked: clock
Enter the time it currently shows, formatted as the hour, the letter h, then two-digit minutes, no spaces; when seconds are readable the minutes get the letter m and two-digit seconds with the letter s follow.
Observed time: 3h40
